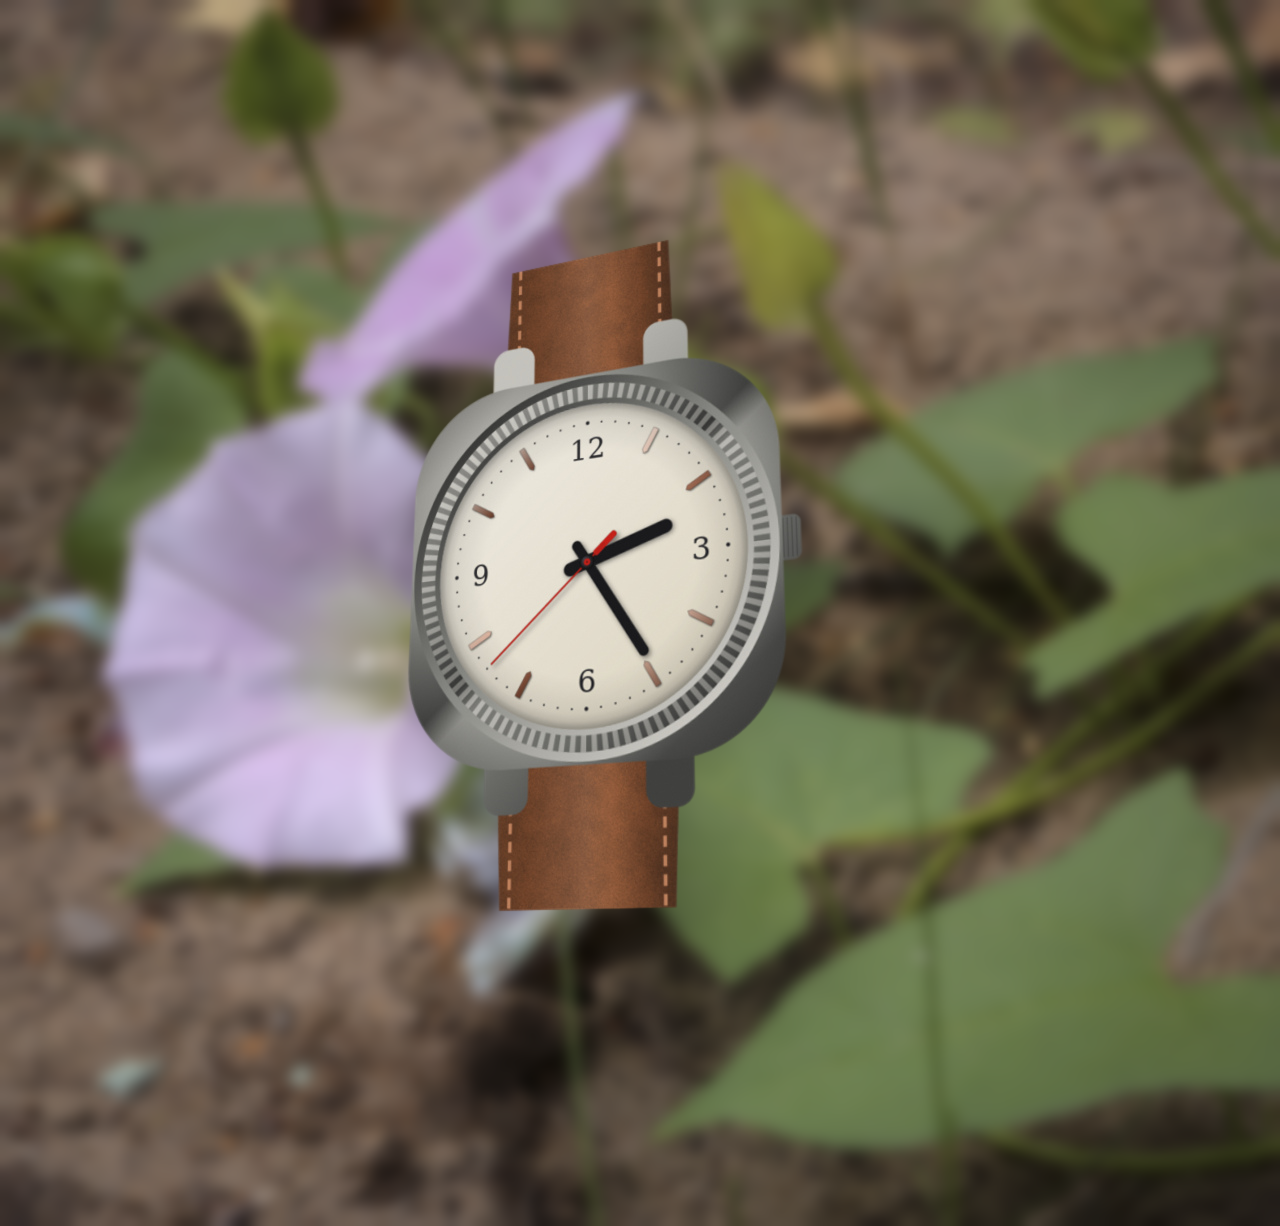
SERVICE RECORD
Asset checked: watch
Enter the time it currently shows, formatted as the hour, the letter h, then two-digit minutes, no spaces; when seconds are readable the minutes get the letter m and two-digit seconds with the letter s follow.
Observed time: 2h24m38s
